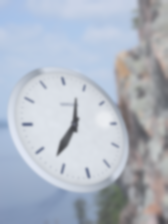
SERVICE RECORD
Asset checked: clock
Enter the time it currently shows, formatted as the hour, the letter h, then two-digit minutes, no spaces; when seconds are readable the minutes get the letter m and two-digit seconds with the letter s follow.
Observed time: 12h37
